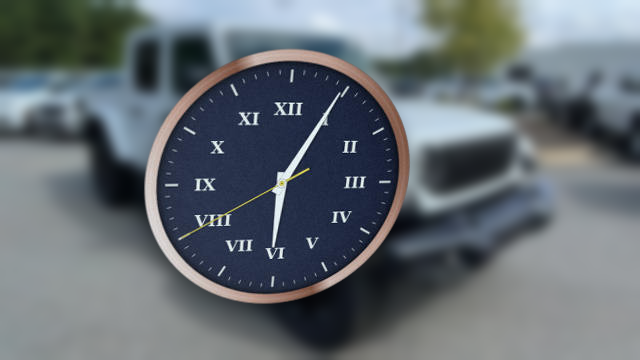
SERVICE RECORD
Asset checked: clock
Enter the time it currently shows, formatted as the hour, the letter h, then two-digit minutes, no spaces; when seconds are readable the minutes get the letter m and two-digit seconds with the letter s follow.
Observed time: 6h04m40s
